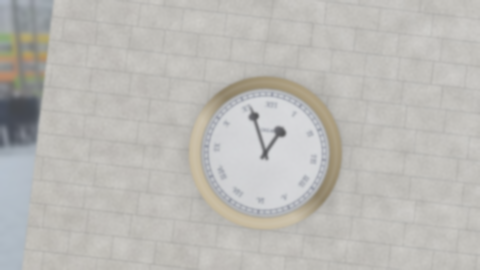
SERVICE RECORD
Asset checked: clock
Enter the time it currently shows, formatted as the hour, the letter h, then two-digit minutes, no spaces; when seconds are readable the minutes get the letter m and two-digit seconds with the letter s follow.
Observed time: 12h56
